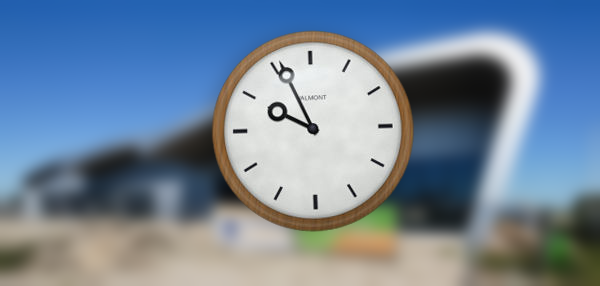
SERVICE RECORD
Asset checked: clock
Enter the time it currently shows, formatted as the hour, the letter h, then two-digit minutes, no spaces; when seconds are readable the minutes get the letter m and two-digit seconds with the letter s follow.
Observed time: 9h56
